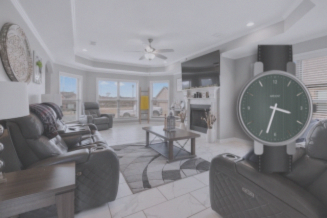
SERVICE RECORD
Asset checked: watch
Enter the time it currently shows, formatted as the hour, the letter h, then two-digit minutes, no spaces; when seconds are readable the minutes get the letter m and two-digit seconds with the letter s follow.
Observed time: 3h33
